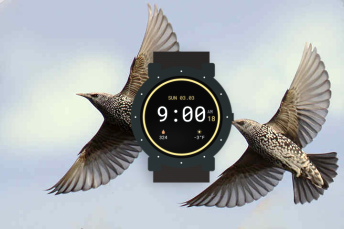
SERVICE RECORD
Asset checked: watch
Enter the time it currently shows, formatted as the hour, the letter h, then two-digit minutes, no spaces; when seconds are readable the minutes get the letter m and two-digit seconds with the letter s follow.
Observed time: 9h00
